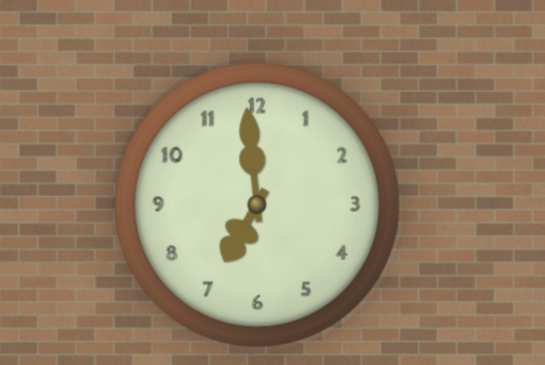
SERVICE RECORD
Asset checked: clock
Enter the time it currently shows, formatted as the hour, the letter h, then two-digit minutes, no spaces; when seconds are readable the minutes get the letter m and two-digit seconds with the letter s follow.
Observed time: 6h59
